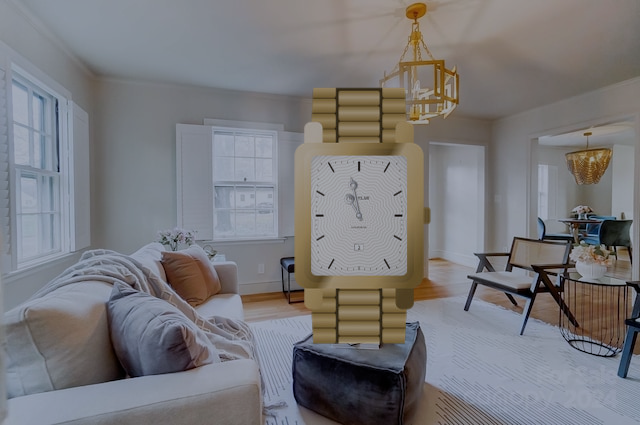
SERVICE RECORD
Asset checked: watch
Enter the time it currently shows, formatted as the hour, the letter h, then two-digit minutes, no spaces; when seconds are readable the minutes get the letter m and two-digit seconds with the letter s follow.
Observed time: 10h58
